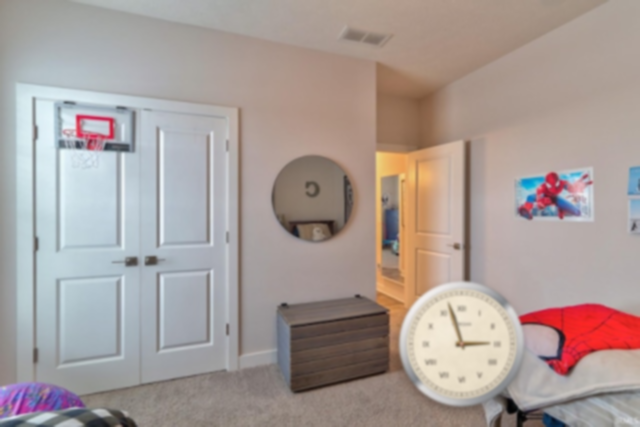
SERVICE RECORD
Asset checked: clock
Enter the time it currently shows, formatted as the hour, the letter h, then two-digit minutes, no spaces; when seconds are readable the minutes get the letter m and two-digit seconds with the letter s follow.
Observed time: 2h57
